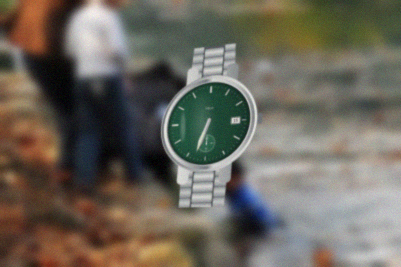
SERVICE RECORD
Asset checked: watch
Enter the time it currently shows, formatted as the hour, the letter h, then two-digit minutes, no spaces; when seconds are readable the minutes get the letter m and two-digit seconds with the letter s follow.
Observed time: 6h33
